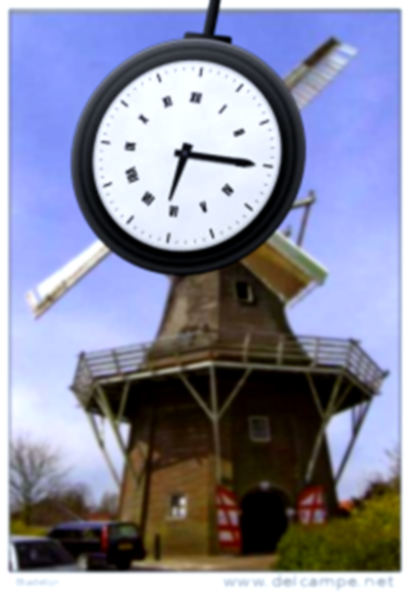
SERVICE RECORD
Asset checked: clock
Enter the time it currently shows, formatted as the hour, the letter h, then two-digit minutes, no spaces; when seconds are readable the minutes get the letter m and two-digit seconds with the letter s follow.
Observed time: 6h15
